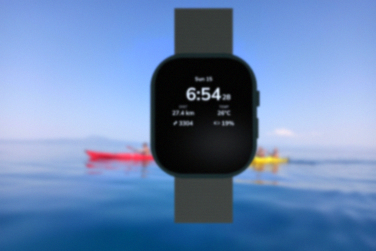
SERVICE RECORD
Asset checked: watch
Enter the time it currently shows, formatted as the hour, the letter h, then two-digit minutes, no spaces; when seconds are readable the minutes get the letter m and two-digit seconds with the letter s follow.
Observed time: 6h54
